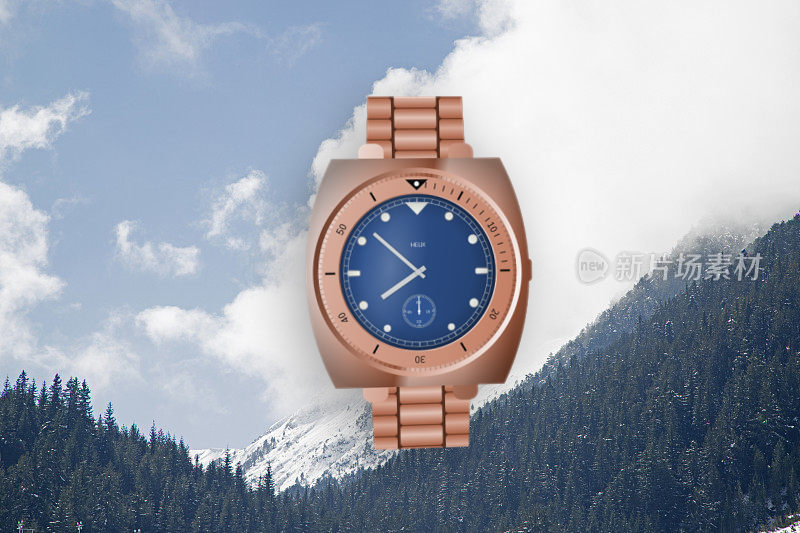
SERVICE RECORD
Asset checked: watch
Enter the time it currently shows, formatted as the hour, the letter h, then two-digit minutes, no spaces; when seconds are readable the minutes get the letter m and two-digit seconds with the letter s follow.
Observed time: 7h52
